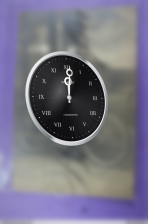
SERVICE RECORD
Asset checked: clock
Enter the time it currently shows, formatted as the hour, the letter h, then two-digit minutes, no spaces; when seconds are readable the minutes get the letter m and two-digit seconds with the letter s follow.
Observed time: 12h01
